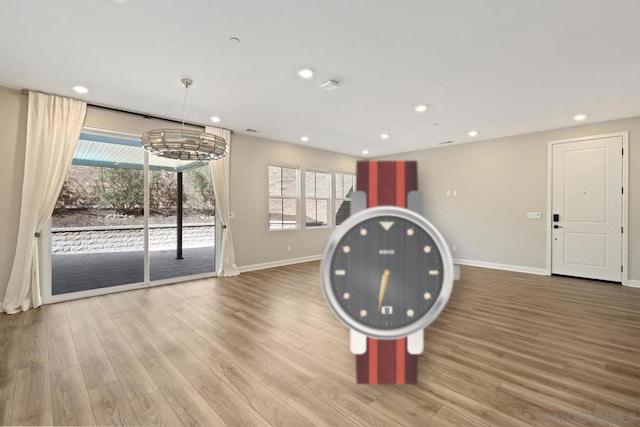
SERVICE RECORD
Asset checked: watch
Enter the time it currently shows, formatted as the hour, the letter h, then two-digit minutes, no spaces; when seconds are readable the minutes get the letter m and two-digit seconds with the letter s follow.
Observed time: 6h32
